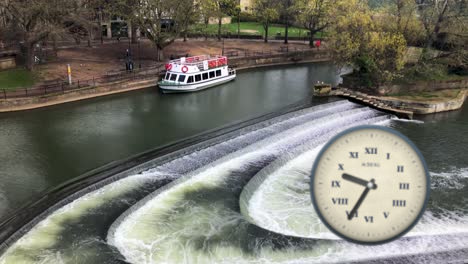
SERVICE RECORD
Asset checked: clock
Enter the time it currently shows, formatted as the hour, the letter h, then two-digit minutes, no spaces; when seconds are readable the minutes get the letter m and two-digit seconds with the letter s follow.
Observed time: 9h35
